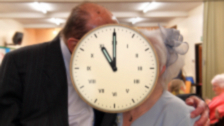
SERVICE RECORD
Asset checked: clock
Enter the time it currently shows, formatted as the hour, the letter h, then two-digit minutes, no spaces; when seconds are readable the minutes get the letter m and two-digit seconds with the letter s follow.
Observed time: 11h00
